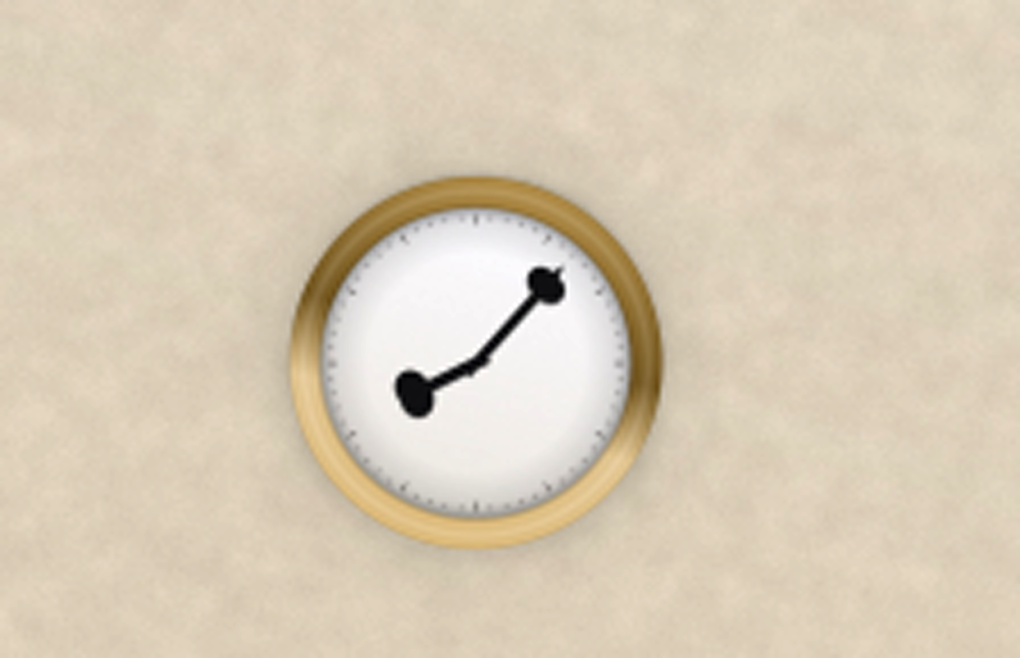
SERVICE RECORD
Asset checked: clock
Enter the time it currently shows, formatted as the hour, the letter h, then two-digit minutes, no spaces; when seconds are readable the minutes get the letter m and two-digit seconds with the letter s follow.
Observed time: 8h07
